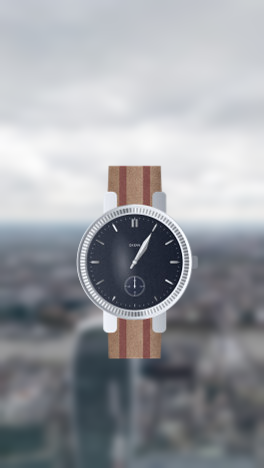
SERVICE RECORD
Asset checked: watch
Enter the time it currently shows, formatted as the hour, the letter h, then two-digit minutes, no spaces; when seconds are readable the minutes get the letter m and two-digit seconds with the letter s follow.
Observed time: 1h05
